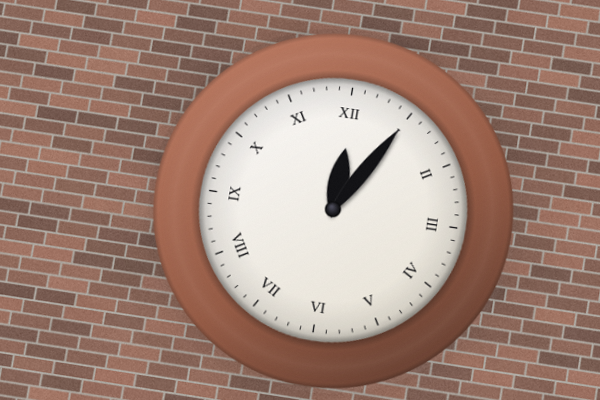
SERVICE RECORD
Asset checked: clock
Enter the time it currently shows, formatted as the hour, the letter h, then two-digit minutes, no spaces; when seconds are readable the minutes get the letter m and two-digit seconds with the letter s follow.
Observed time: 12h05
